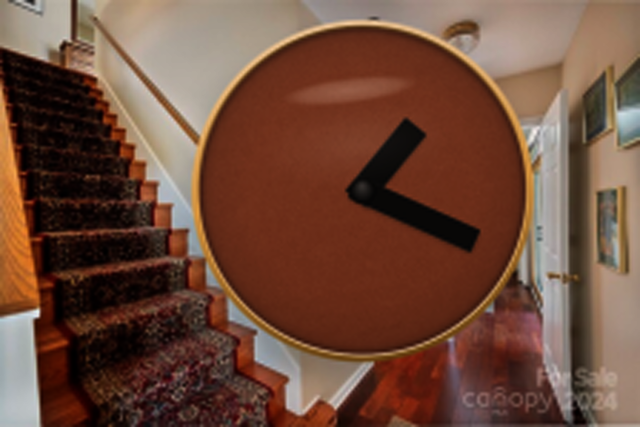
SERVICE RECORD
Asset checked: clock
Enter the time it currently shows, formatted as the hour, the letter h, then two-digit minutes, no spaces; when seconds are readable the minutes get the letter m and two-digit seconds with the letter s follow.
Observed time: 1h19
